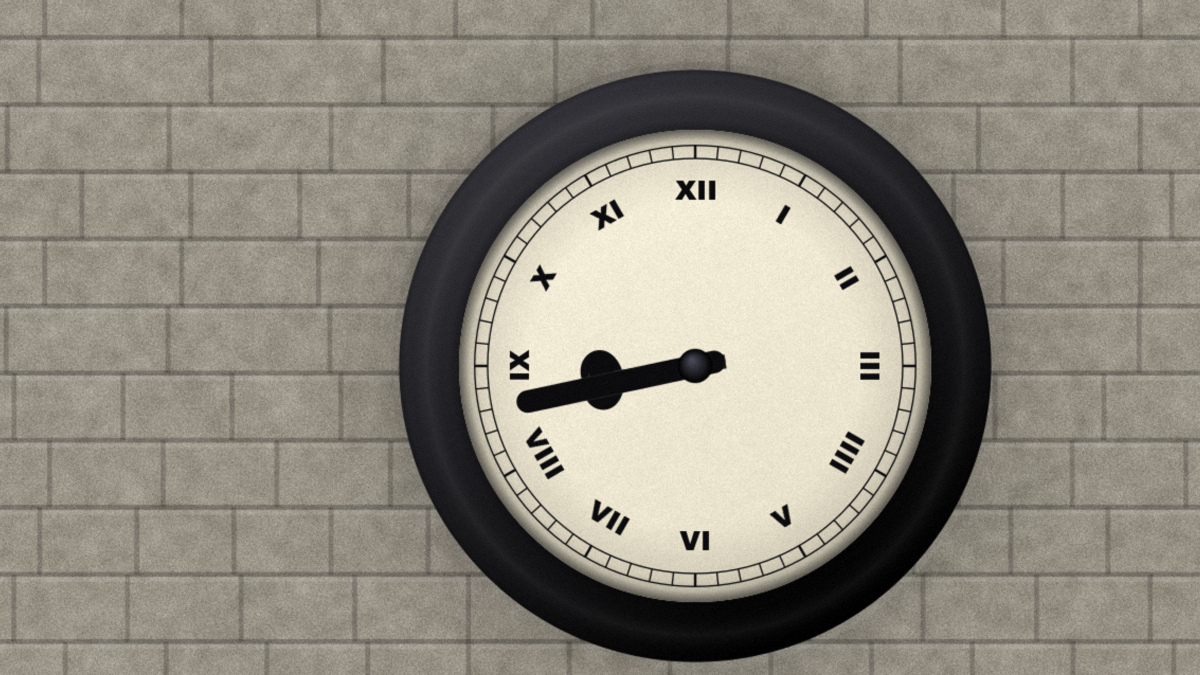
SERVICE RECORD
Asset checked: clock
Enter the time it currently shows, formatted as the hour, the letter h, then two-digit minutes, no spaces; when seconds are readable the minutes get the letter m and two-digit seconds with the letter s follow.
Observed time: 8h43
